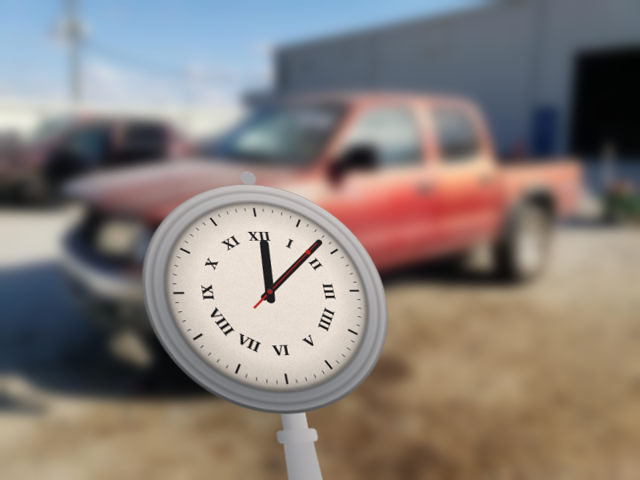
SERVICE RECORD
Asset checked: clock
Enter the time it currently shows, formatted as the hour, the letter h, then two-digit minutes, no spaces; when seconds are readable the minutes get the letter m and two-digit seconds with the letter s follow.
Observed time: 12h08m08s
